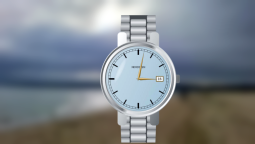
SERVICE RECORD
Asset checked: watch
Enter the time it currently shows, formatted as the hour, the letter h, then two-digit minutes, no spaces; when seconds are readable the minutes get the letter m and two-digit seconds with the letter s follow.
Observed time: 3h02
